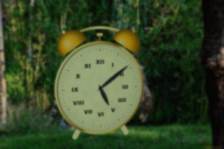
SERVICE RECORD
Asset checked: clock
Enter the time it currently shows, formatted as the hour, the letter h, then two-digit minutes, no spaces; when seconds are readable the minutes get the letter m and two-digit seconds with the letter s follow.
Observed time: 5h09
